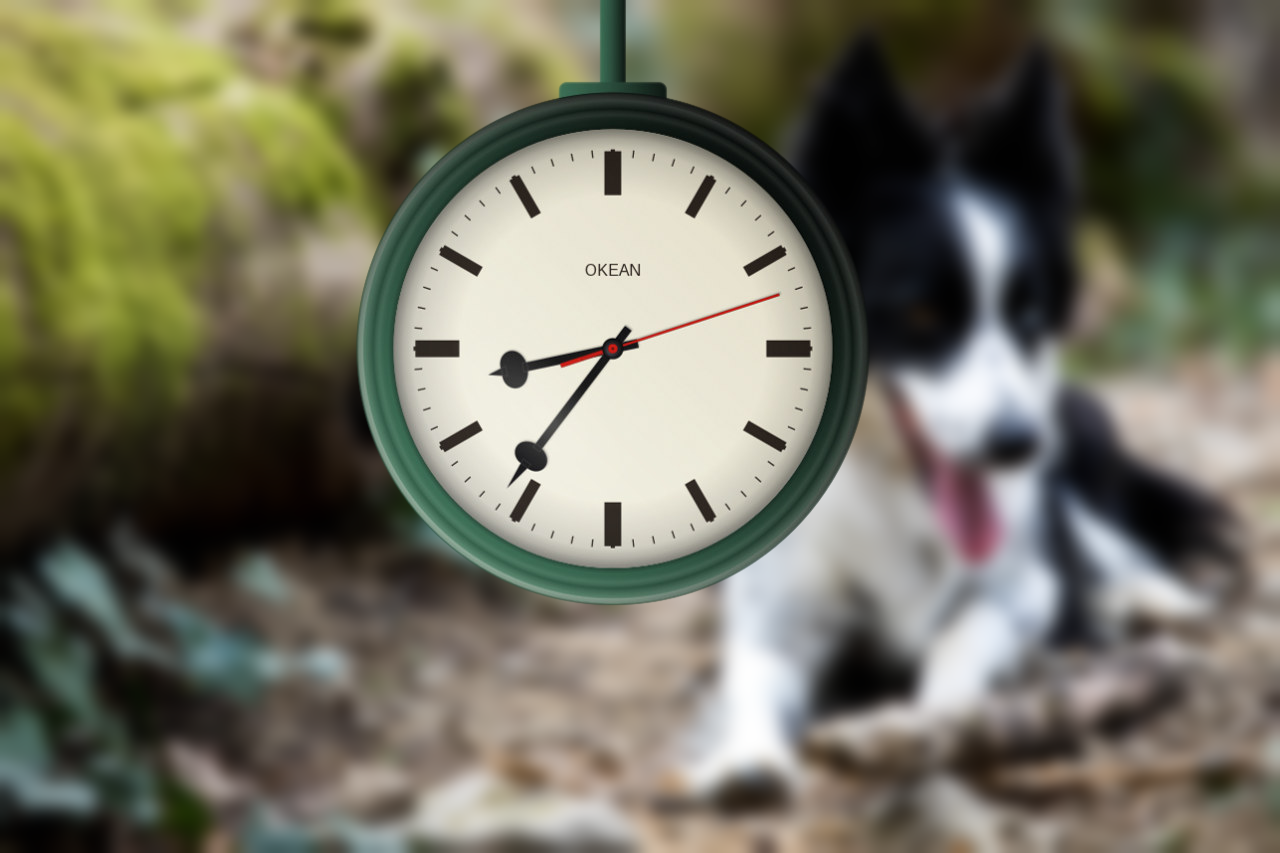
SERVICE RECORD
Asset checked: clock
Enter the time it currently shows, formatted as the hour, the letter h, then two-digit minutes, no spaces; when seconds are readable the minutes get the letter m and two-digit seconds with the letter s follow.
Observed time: 8h36m12s
